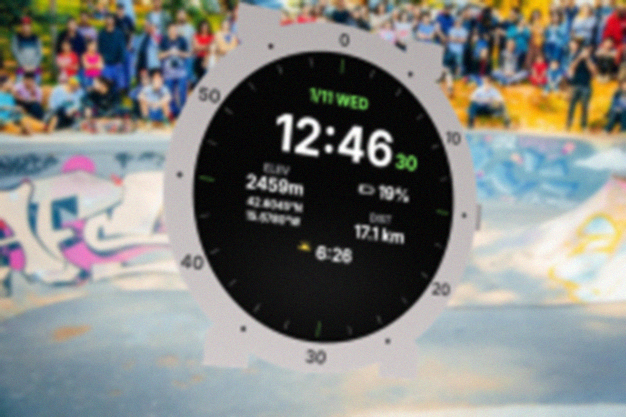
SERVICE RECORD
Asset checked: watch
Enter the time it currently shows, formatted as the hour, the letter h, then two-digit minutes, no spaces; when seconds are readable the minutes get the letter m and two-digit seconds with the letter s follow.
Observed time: 12h46
